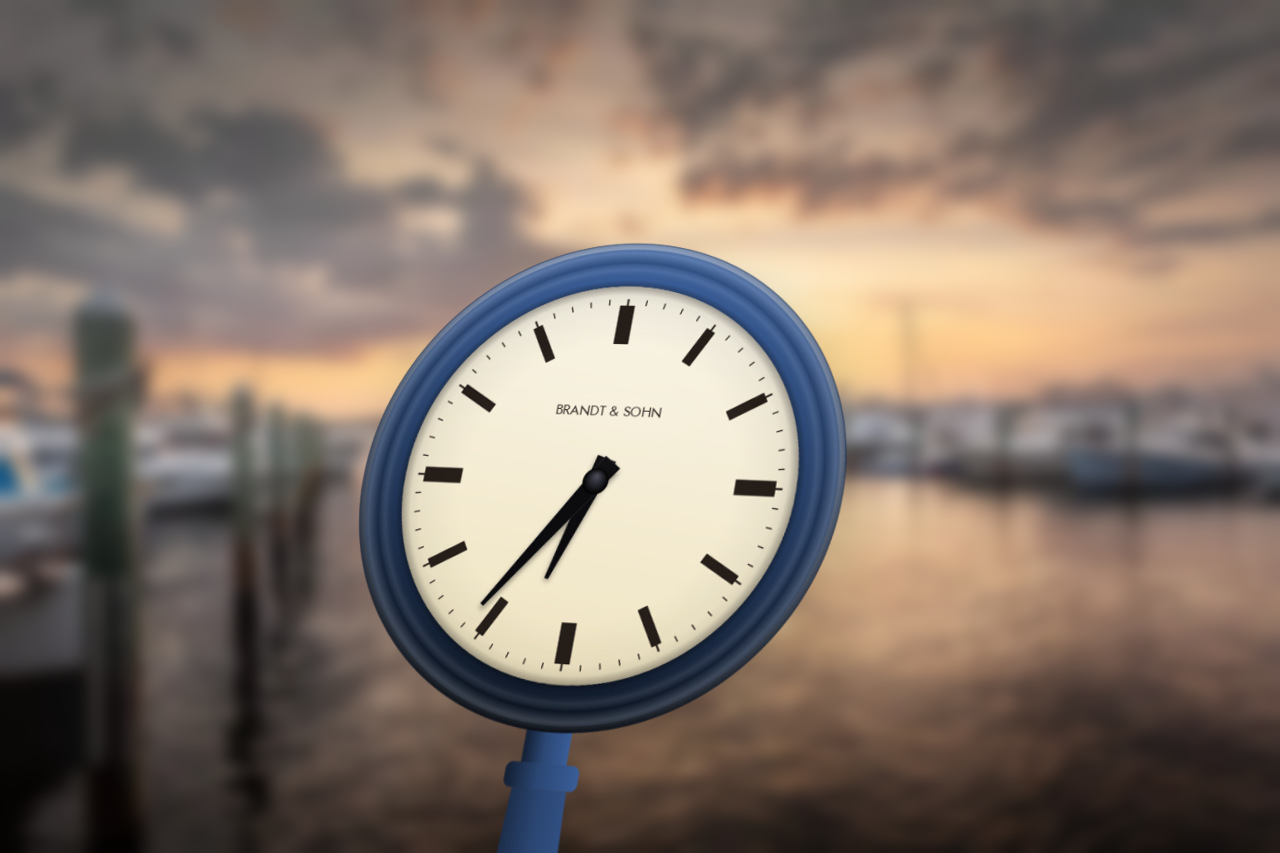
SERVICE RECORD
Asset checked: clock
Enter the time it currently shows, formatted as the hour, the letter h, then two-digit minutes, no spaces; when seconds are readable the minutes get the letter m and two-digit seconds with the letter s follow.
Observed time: 6h36
